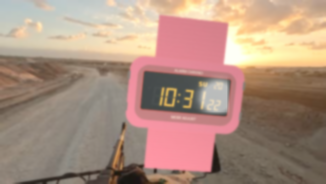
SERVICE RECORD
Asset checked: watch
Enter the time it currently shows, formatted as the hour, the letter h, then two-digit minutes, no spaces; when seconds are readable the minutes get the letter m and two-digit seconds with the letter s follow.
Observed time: 10h31
